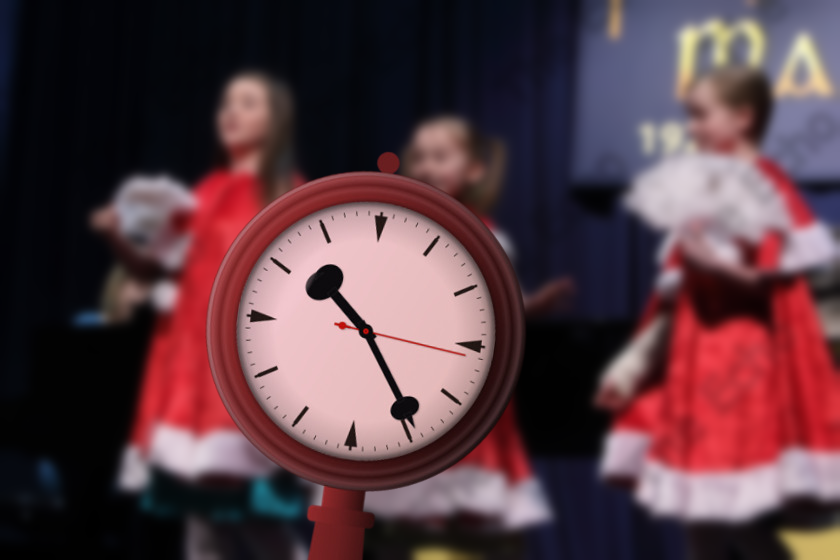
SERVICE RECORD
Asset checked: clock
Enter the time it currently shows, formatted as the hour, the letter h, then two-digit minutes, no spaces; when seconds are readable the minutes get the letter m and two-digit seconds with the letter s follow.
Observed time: 10h24m16s
